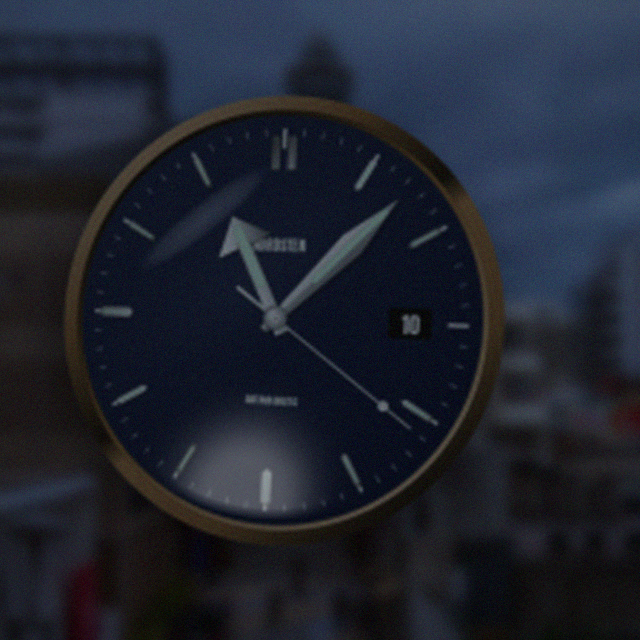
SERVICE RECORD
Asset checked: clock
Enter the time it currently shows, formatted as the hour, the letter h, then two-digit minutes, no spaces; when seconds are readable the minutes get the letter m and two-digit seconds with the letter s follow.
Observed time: 11h07m21s
